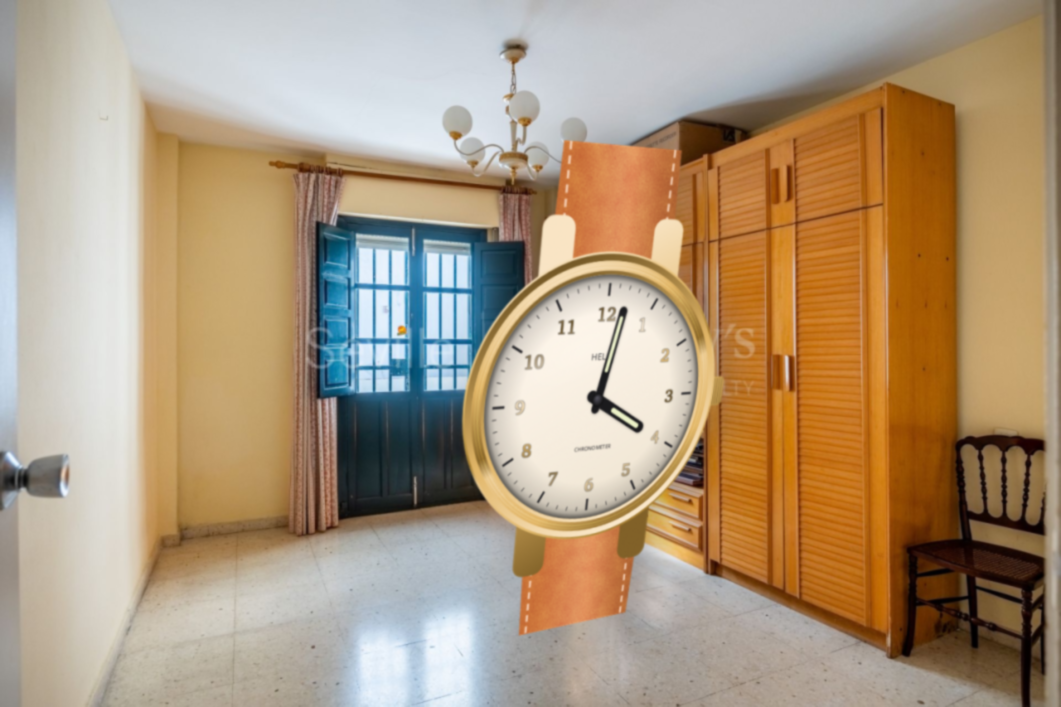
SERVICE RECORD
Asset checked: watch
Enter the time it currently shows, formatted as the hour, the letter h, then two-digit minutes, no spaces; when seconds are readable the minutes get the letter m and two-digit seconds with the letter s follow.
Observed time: 4h02
